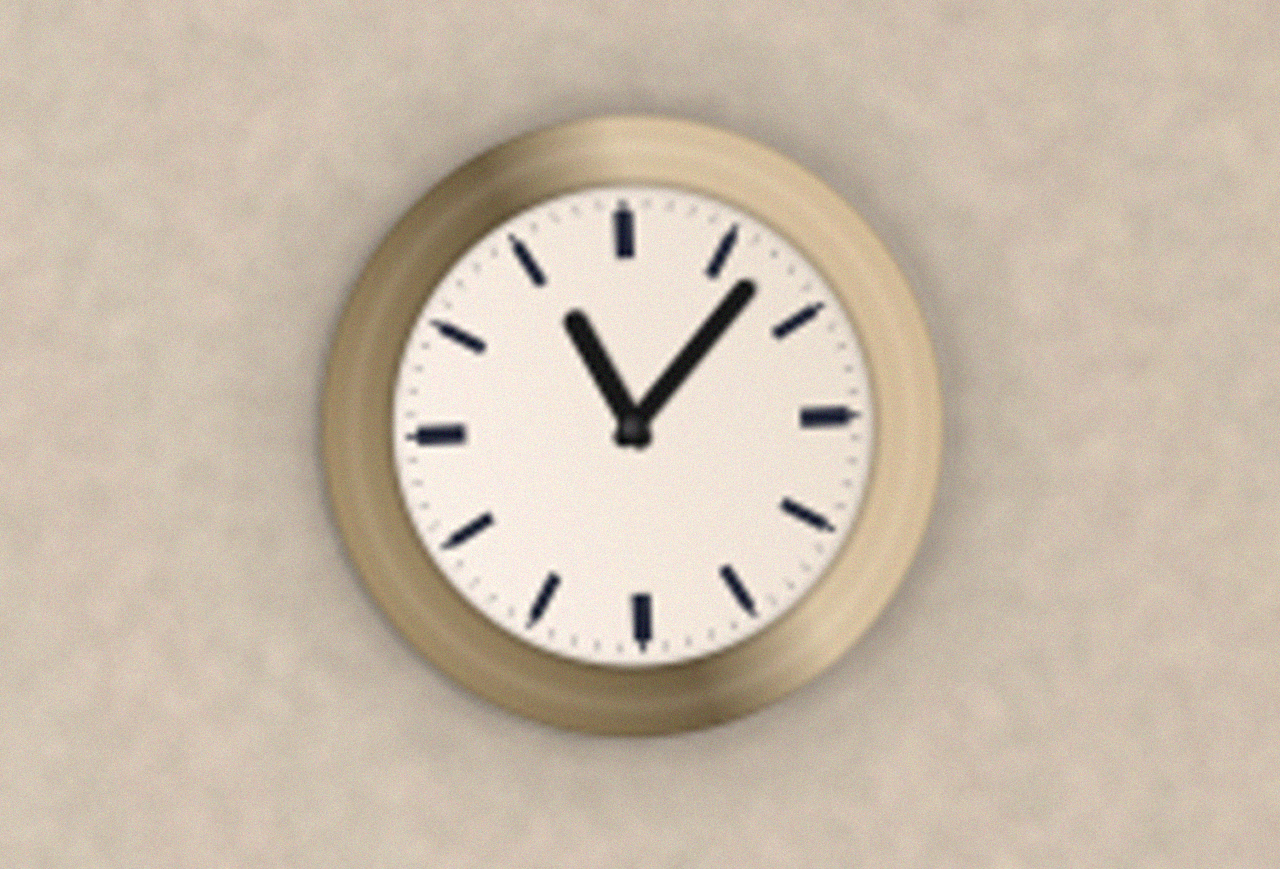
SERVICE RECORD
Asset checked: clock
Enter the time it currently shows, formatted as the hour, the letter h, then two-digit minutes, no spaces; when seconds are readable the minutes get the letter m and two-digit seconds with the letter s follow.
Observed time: 11h07
